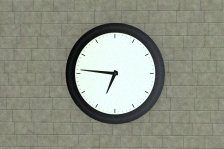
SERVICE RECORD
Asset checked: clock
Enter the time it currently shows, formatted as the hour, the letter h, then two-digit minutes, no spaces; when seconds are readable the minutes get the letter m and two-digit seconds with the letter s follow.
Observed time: 6h46
